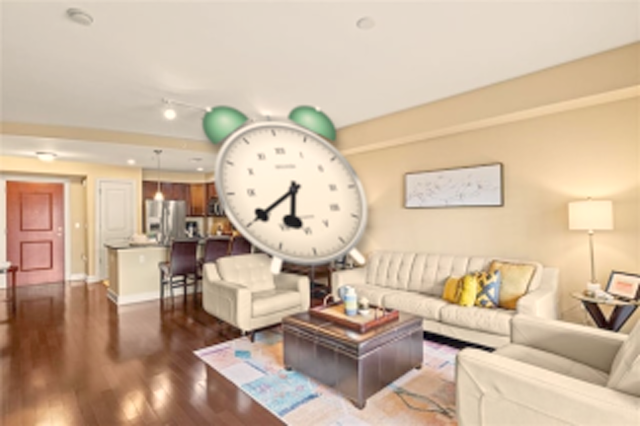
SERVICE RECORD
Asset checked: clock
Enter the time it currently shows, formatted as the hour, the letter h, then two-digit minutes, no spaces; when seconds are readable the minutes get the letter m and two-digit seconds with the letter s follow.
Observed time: 6h40
